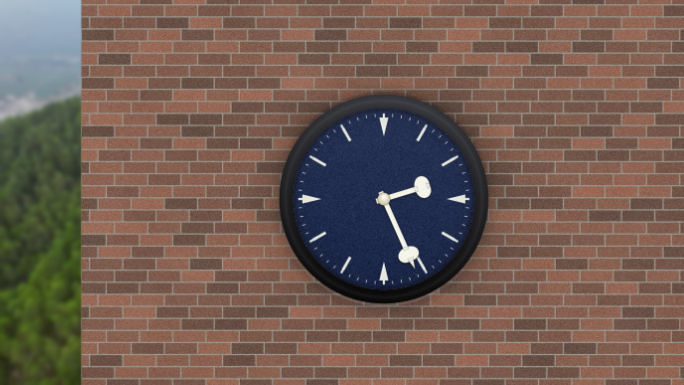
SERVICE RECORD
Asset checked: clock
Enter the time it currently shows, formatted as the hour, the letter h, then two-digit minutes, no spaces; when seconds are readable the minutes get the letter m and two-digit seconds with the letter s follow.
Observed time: 2h26
